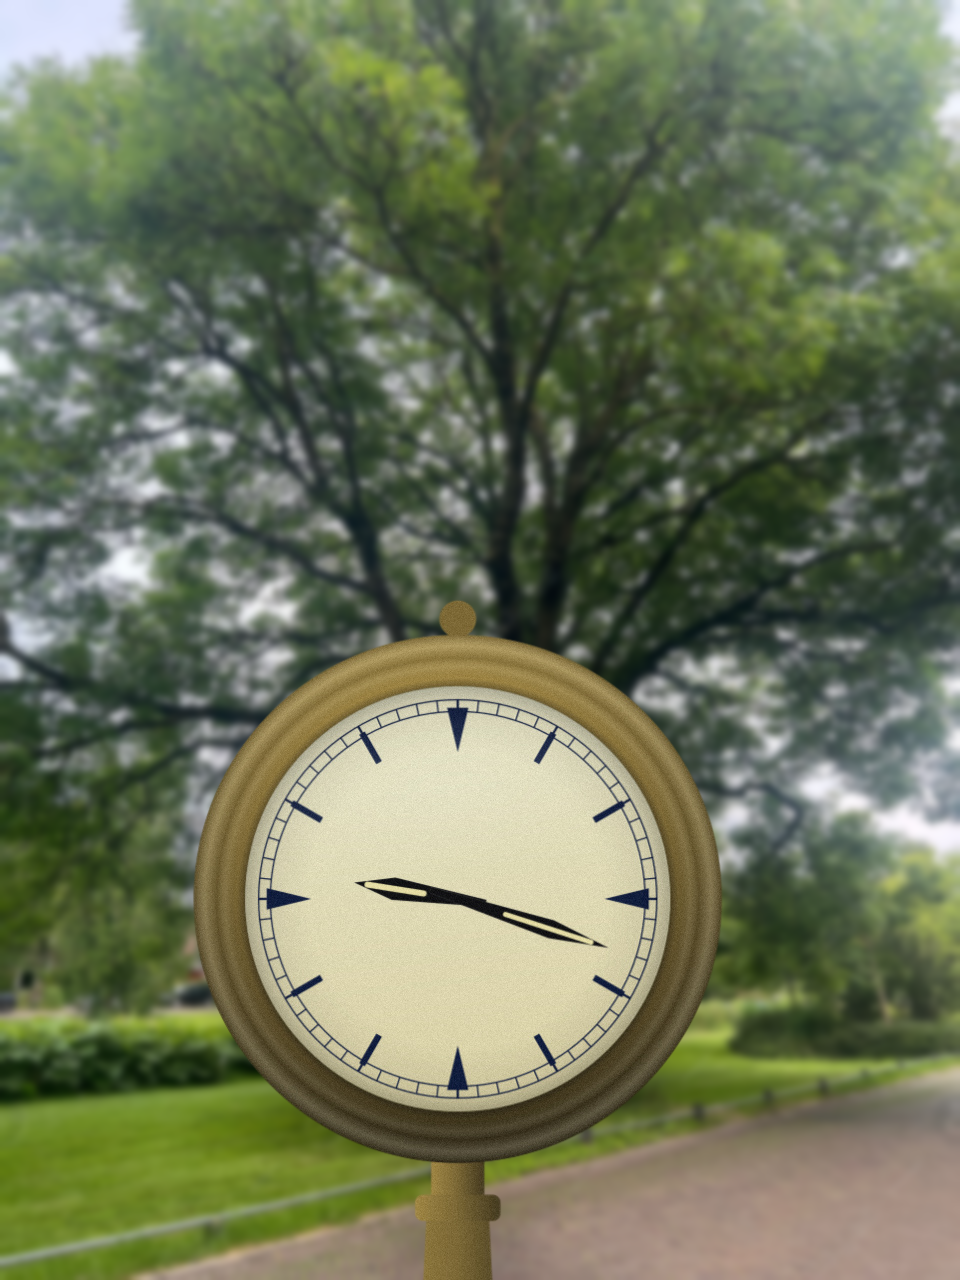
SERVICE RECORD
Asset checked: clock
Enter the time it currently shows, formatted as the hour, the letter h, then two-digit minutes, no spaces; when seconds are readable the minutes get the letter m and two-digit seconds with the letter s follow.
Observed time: 9h18
